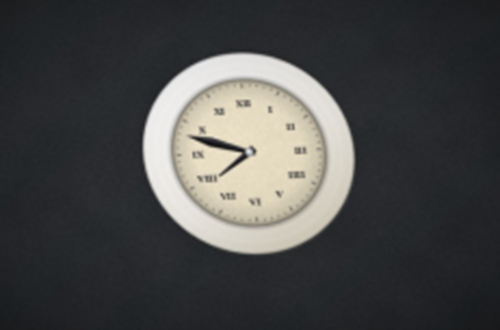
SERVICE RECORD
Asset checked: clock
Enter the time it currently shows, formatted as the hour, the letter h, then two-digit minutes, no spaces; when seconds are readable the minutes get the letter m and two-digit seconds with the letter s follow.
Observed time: 7h48
